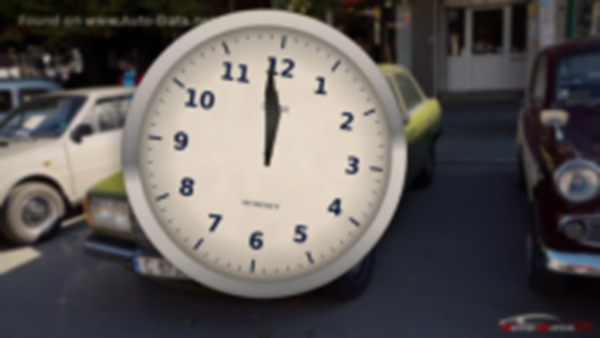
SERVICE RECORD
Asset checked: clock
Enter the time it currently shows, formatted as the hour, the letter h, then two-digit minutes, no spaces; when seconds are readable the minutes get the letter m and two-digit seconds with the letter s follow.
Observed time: 11h59
